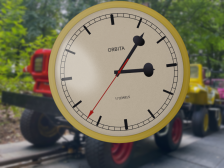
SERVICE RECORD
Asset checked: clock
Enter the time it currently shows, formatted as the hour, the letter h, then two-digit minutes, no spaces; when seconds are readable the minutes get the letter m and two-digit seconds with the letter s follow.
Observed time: 3h06m37s
